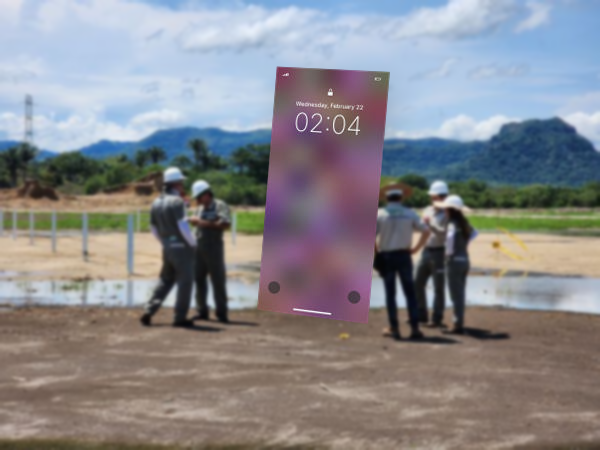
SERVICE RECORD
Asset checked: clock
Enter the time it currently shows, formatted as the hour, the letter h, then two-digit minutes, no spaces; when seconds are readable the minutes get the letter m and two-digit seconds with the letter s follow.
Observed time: 2h04
